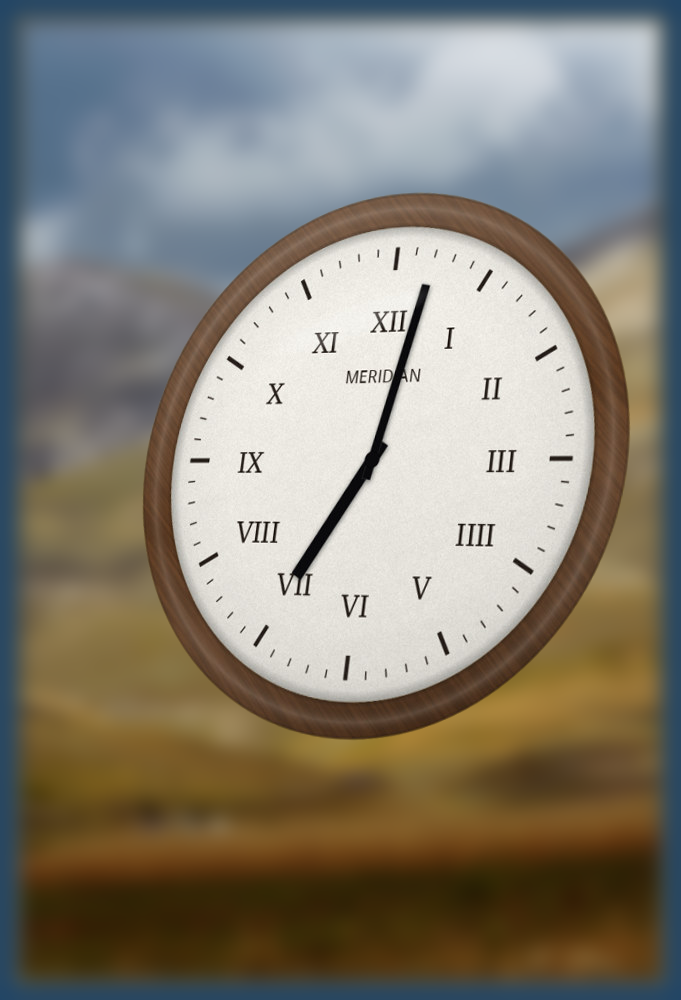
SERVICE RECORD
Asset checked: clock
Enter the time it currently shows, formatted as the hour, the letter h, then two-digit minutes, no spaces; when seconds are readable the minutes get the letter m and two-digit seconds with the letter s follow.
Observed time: 7h02
